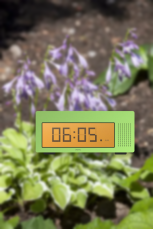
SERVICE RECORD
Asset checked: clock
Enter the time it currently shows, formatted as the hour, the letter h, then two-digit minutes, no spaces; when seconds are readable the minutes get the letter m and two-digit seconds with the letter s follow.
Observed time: 6h05
